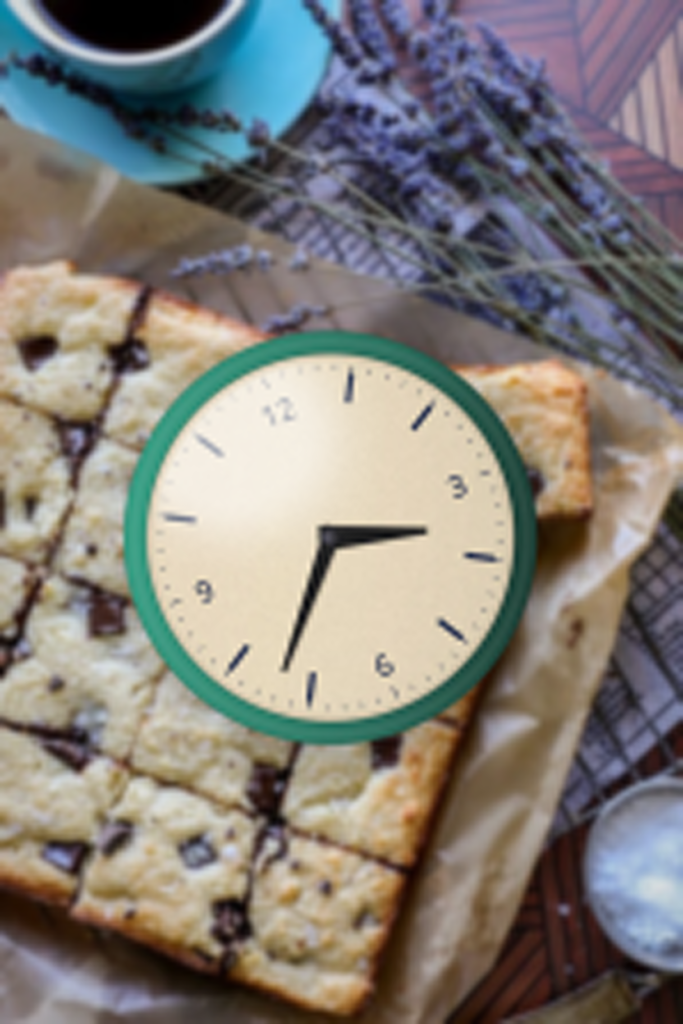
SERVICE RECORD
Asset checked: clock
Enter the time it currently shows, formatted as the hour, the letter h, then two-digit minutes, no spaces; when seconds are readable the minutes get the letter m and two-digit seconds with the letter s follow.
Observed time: 3h37
